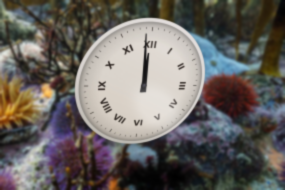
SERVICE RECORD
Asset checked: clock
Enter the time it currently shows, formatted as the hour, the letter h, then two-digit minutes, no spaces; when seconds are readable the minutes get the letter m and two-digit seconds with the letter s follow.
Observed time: 11h59
